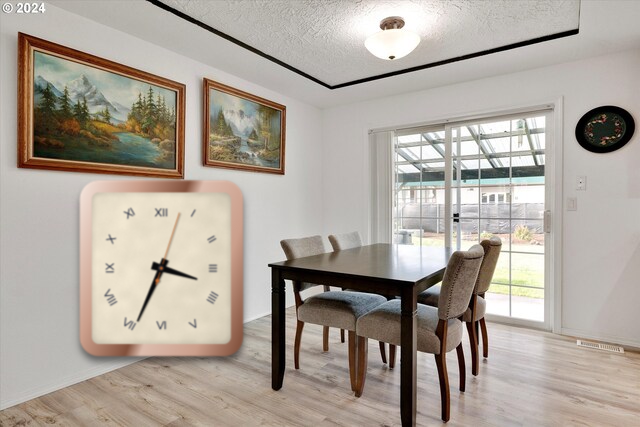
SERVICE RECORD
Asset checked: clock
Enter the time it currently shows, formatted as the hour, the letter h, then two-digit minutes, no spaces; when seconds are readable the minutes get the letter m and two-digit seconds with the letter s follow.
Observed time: 3h34m03s
